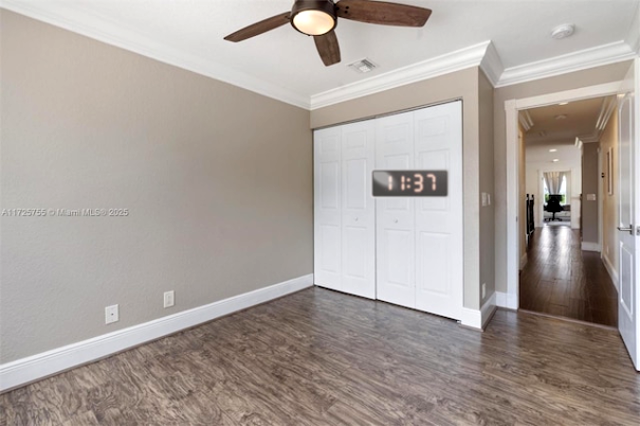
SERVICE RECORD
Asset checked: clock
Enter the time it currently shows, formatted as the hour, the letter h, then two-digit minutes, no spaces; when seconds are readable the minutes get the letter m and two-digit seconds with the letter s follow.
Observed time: 11h37
